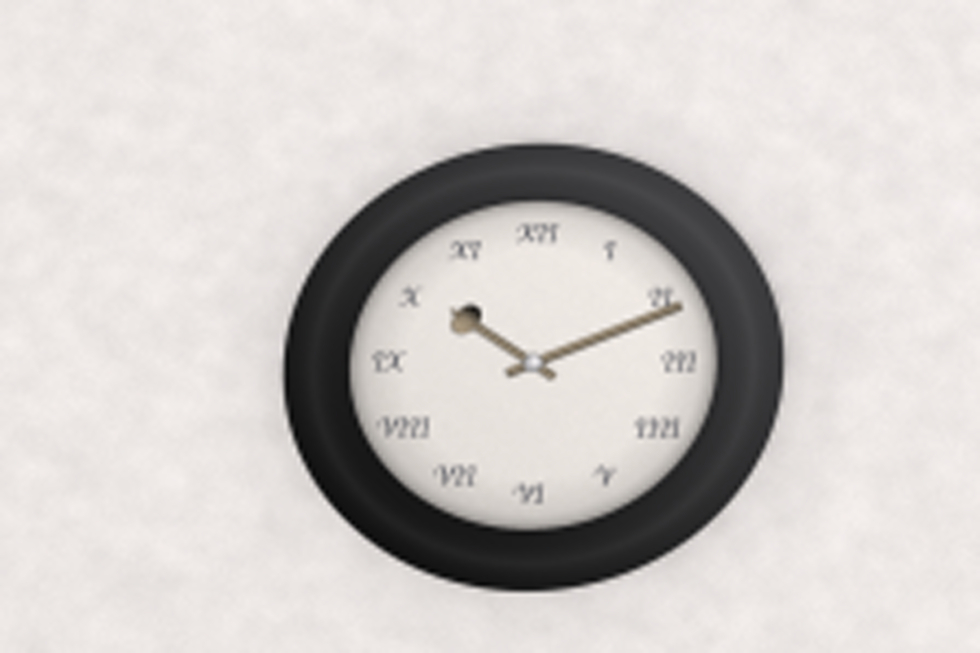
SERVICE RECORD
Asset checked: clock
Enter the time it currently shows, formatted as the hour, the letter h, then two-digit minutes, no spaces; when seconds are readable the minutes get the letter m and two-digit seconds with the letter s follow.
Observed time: 10h11
